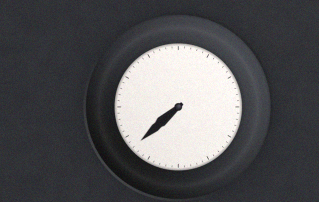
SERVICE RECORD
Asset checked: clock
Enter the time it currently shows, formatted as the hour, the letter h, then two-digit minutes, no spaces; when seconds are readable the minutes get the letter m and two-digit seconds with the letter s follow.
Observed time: 7h38
